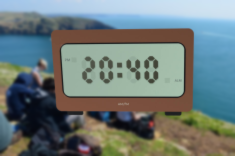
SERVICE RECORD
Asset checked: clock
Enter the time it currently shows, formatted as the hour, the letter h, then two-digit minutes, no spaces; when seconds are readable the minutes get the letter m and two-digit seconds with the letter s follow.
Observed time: 20h40
